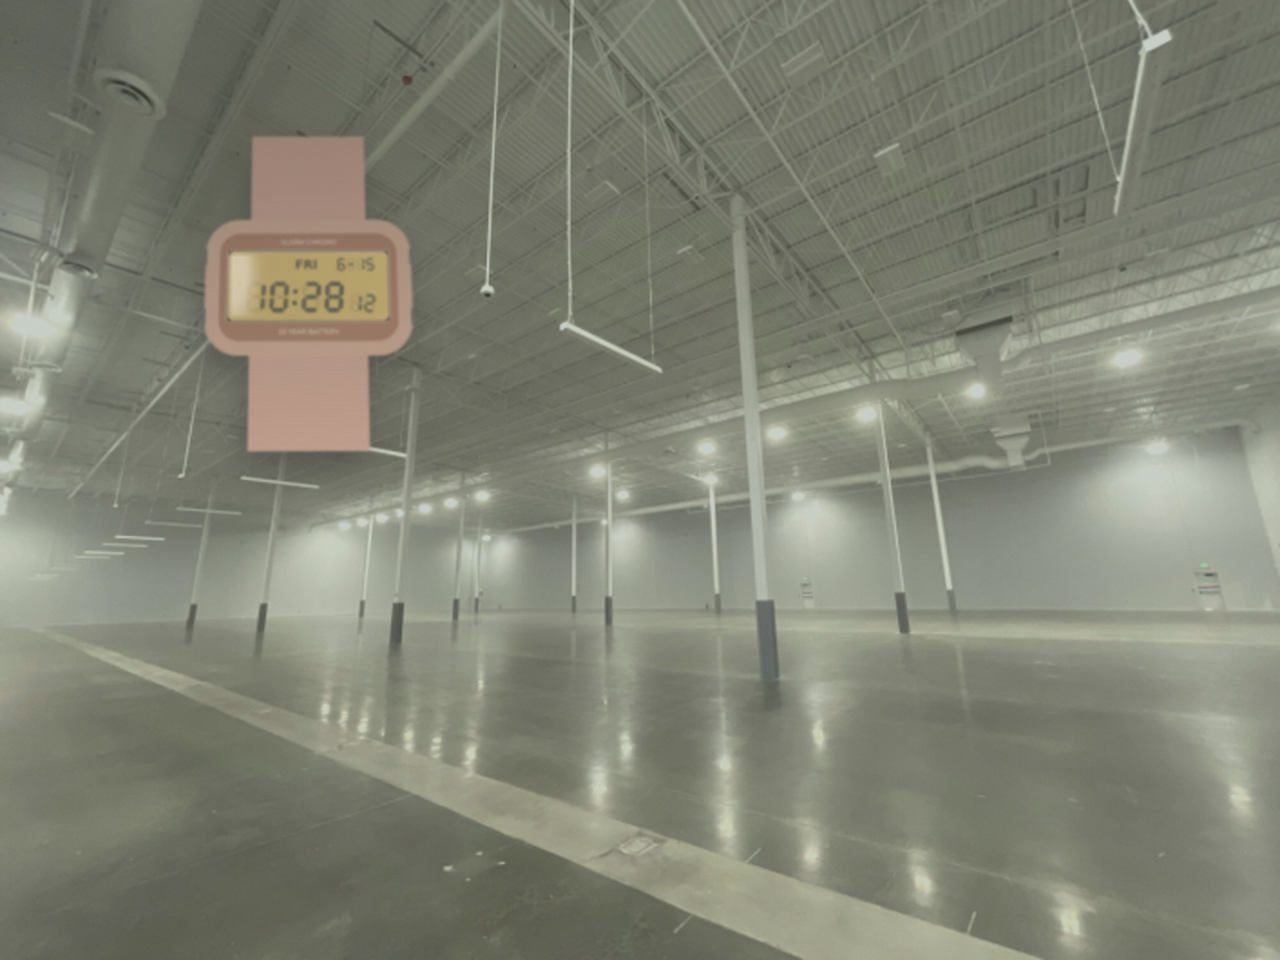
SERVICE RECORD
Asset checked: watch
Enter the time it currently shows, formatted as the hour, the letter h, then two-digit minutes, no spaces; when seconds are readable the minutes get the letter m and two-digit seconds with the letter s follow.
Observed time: 10h28m12s
